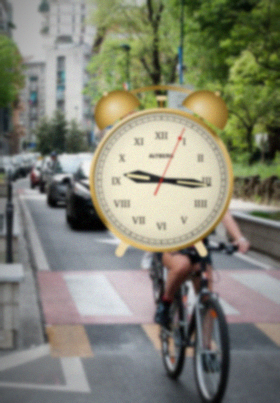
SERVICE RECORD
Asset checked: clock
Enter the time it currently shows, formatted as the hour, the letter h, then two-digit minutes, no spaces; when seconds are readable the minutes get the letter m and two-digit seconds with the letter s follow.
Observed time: 9h16m04s
